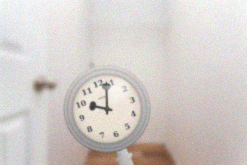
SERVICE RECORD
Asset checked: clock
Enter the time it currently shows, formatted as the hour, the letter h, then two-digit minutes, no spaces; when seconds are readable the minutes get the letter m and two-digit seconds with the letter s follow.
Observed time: 10h03
